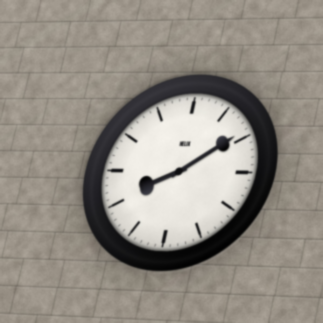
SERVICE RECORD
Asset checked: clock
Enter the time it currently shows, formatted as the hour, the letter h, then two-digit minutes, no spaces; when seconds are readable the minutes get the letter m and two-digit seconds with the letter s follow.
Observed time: 8h09
